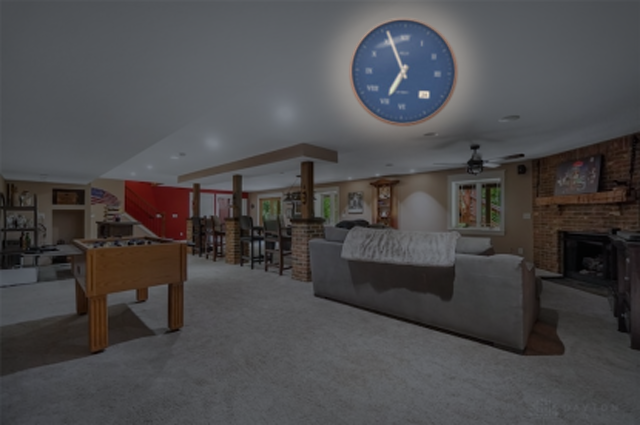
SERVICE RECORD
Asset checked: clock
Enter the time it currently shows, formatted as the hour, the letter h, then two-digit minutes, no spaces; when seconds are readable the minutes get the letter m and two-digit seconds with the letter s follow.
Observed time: 6h56
